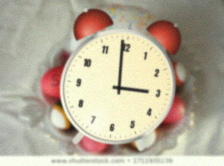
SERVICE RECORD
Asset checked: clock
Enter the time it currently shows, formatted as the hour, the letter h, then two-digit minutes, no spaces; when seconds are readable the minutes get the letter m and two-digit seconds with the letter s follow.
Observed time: 2h59
